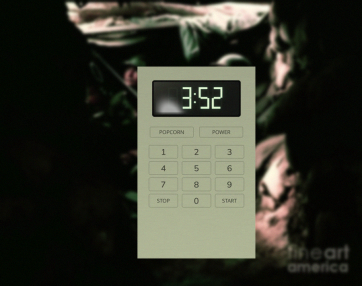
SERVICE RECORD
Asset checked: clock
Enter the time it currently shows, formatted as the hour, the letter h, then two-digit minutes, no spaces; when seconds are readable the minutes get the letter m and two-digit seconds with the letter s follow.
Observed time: 3h52
